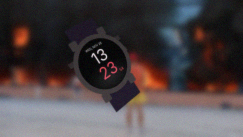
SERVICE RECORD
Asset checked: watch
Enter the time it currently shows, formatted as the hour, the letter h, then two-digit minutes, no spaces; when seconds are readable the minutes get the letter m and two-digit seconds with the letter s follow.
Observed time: 13h23
